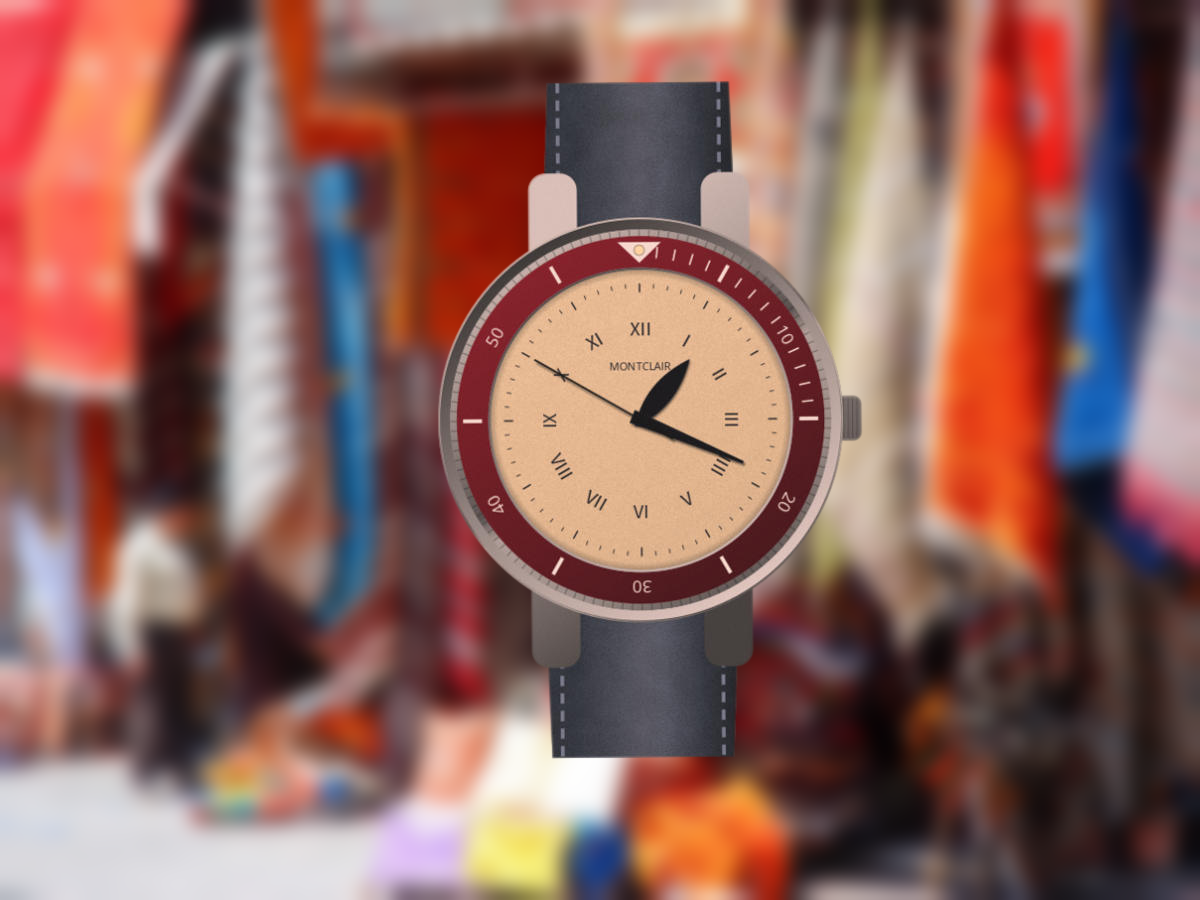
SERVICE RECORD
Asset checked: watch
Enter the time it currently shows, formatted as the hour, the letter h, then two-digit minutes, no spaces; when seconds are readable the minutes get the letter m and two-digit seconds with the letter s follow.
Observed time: 1h18m50s
